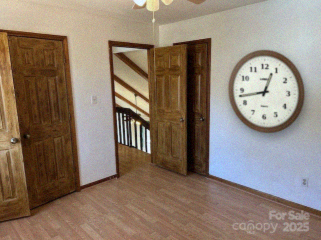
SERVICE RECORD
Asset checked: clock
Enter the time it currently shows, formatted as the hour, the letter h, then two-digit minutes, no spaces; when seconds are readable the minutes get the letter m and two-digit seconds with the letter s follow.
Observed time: 12h43
